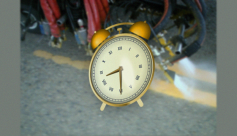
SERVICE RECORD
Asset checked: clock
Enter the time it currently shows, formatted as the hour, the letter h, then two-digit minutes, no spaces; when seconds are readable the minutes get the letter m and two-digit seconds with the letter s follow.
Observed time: 8h30
